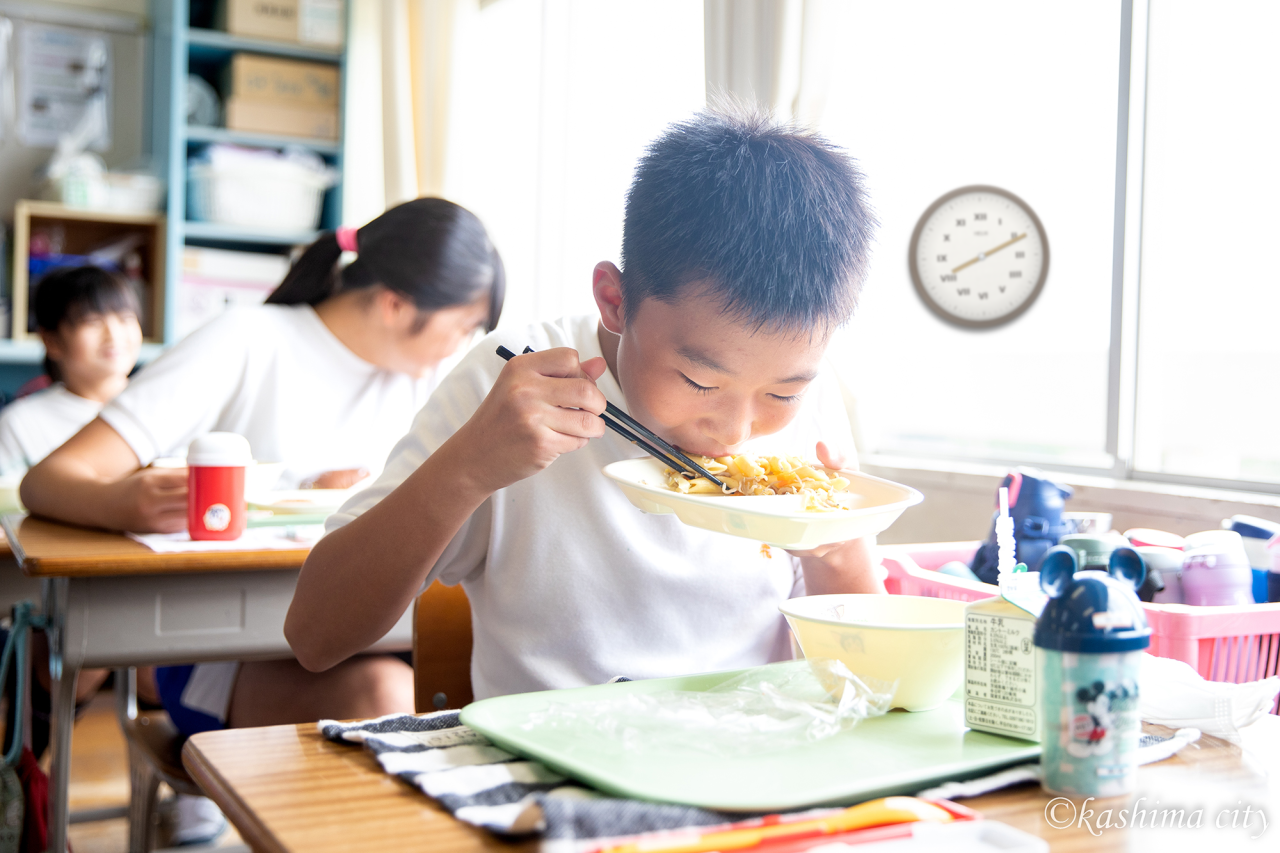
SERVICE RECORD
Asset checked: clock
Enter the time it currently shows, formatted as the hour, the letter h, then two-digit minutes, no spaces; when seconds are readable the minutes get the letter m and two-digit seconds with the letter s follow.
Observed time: 8h11
